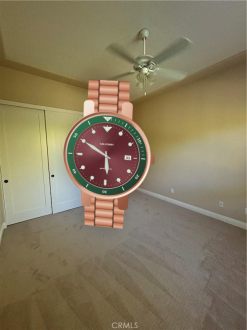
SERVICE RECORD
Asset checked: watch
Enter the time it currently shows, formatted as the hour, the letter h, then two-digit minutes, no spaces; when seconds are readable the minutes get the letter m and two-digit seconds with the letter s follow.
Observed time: 5h50
